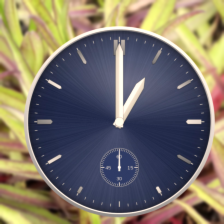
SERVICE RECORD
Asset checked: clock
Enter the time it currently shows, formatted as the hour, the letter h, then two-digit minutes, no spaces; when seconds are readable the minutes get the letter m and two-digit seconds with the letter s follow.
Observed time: 1h00
